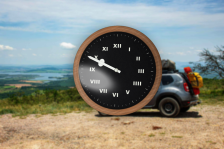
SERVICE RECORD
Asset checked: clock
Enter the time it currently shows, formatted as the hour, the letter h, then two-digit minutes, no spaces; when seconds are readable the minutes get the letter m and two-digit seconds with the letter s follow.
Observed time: 9h49
